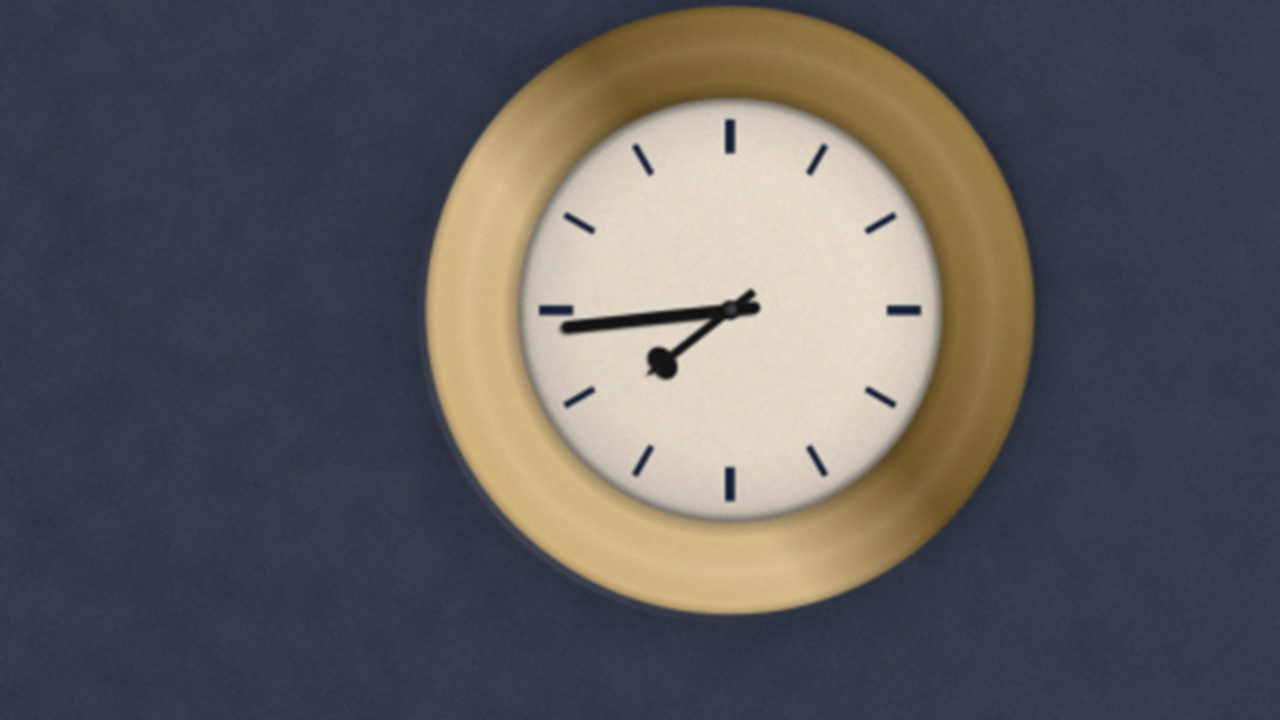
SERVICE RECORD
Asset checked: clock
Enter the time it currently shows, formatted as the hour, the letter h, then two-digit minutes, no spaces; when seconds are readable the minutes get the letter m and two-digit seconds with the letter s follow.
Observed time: 7h44
